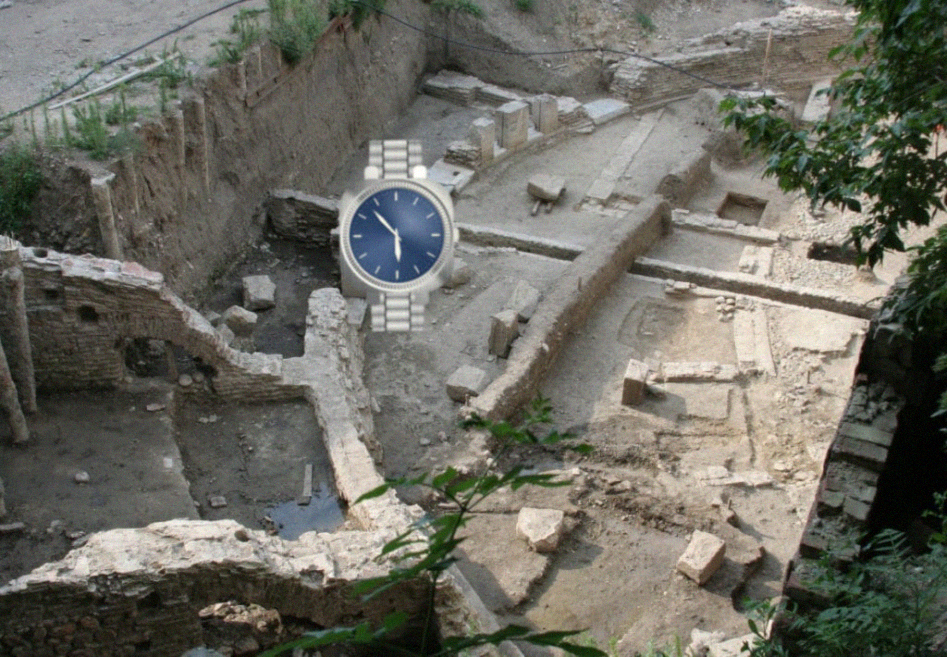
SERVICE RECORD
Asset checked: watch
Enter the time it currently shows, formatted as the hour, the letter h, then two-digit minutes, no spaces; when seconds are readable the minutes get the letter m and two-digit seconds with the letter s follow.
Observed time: 5h53
